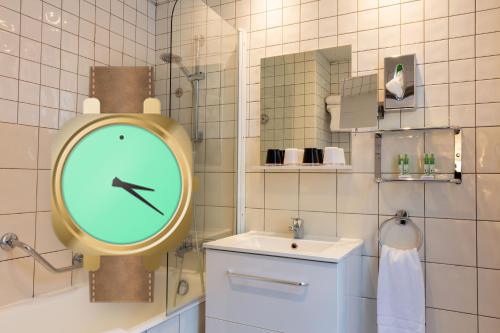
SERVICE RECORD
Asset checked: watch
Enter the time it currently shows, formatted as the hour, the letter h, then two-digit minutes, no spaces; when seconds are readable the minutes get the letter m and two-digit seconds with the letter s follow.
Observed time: 3h21
